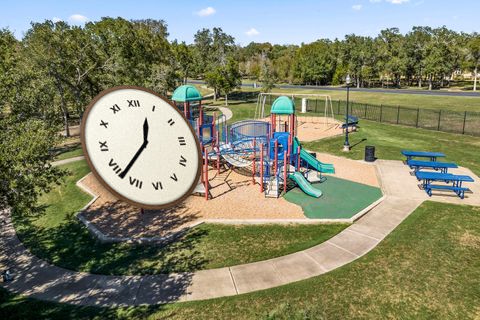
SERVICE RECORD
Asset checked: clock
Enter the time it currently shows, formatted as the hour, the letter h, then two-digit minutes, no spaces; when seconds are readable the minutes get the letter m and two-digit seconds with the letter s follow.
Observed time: 12h38
